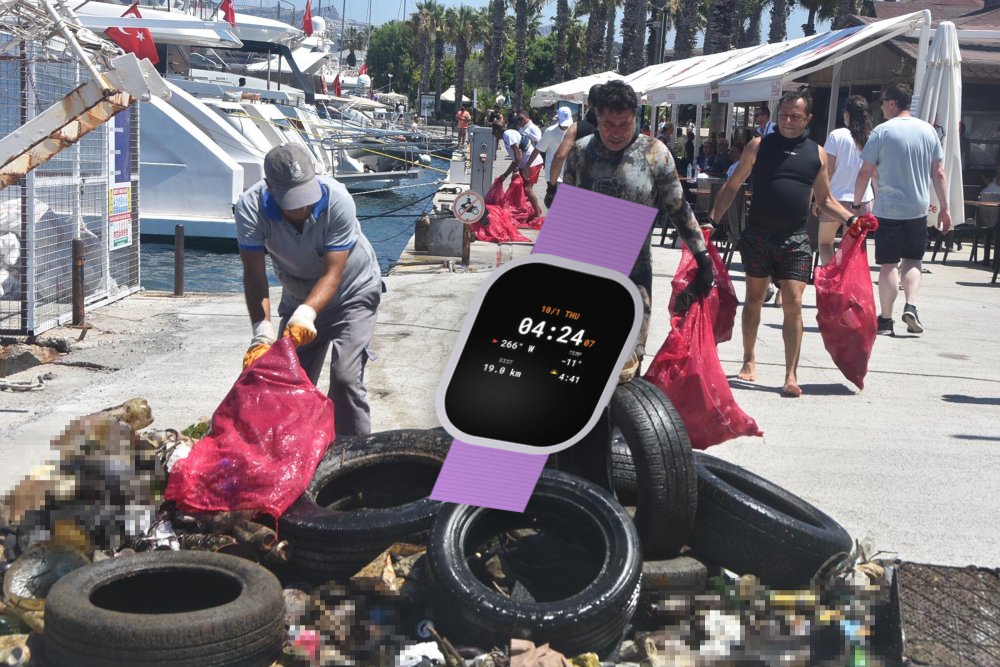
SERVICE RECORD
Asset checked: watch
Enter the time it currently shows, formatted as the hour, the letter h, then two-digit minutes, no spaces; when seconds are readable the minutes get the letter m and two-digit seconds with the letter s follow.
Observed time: 4h24m07s
